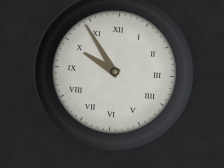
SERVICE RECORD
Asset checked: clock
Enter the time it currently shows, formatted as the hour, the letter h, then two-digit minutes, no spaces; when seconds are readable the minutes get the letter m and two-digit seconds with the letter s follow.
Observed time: 9h54
